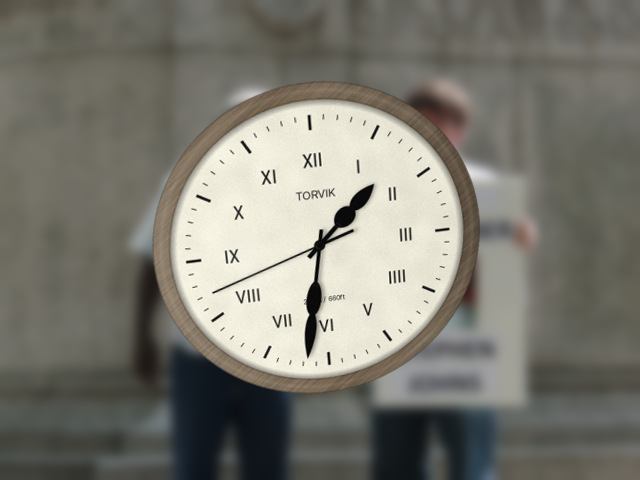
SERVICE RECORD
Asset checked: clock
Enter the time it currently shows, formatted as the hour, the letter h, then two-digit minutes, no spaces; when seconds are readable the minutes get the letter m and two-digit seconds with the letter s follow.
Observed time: 1h31m42s
